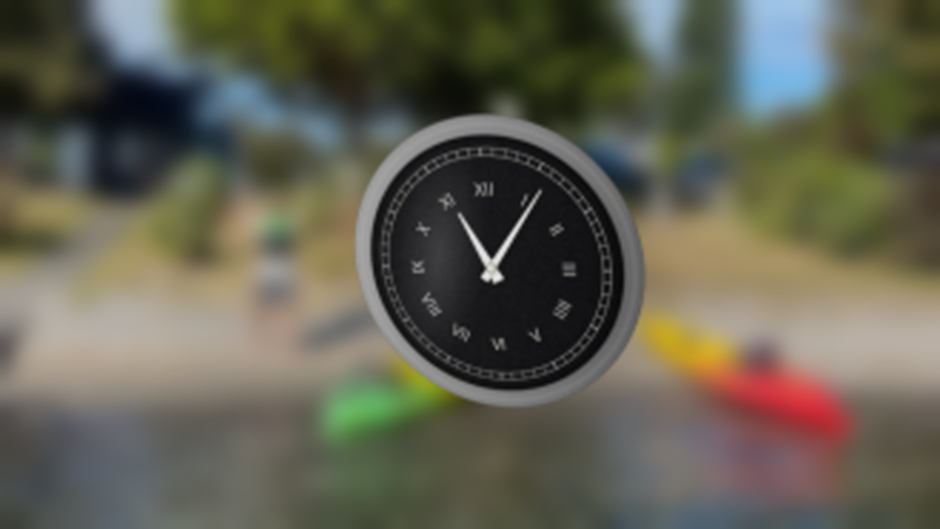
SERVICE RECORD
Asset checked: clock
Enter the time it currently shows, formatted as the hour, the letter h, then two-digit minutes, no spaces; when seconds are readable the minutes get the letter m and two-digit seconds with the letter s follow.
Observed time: 11h06
